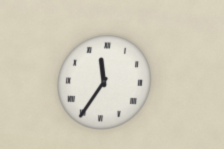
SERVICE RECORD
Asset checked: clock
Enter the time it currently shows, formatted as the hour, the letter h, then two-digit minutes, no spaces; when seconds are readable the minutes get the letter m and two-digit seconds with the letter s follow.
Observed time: 11h35
